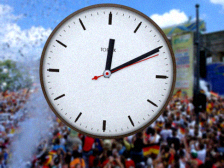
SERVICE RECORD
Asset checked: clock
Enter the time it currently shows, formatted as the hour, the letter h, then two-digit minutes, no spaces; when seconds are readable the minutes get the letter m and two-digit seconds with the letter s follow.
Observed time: 12h10m11s
